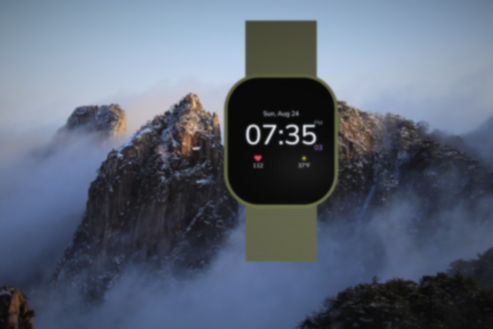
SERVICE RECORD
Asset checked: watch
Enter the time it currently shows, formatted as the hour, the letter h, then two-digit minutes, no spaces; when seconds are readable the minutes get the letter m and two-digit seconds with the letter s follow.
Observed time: 7h35
